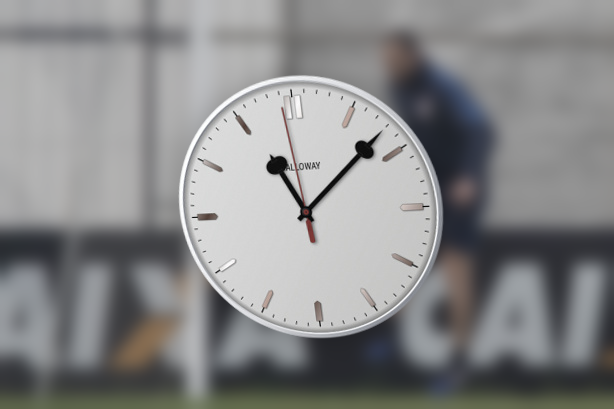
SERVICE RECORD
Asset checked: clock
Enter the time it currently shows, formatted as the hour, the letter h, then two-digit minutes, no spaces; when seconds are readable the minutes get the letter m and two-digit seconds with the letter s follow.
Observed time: 11h07m59s
